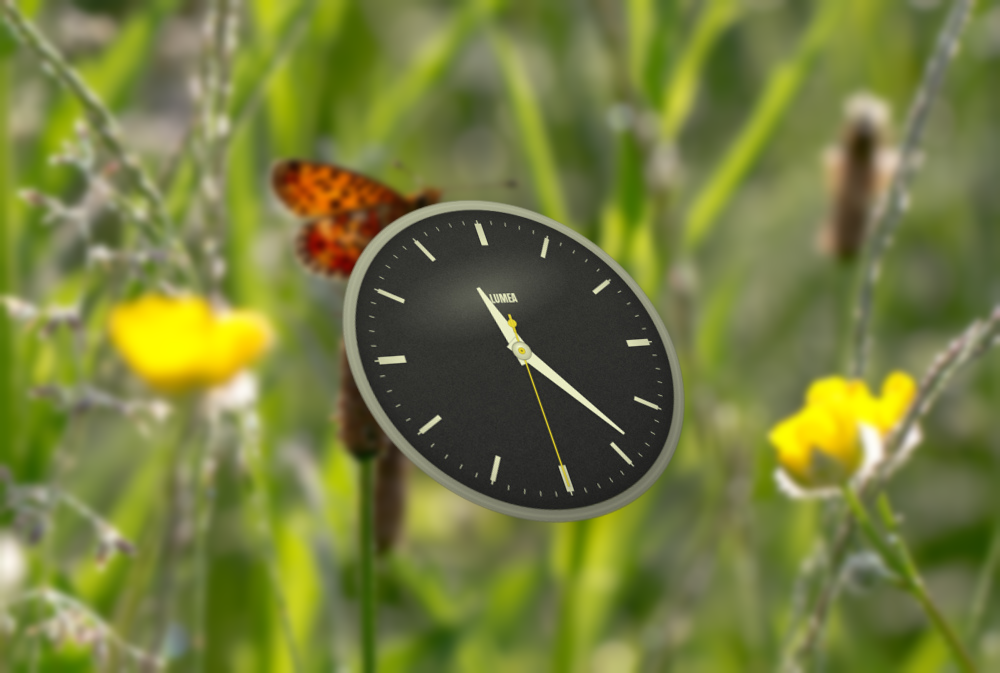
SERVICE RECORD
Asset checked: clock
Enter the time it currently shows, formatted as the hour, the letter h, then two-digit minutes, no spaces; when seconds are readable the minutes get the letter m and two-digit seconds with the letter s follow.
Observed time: 11h23m30s
